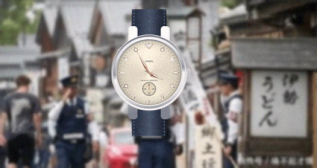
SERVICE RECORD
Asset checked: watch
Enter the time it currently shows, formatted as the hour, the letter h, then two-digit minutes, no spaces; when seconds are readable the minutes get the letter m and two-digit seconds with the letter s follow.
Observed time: 3h55
